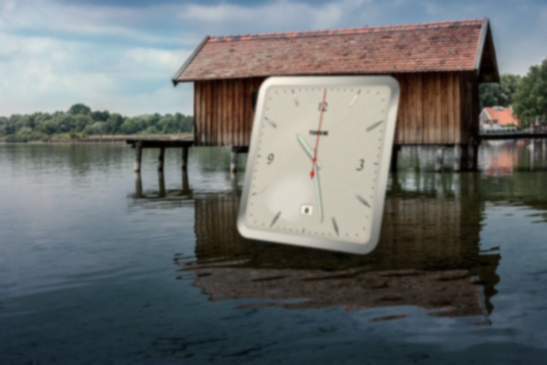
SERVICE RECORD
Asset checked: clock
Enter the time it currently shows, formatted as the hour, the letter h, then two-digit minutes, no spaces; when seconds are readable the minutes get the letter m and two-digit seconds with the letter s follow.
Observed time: 10h27m00s
